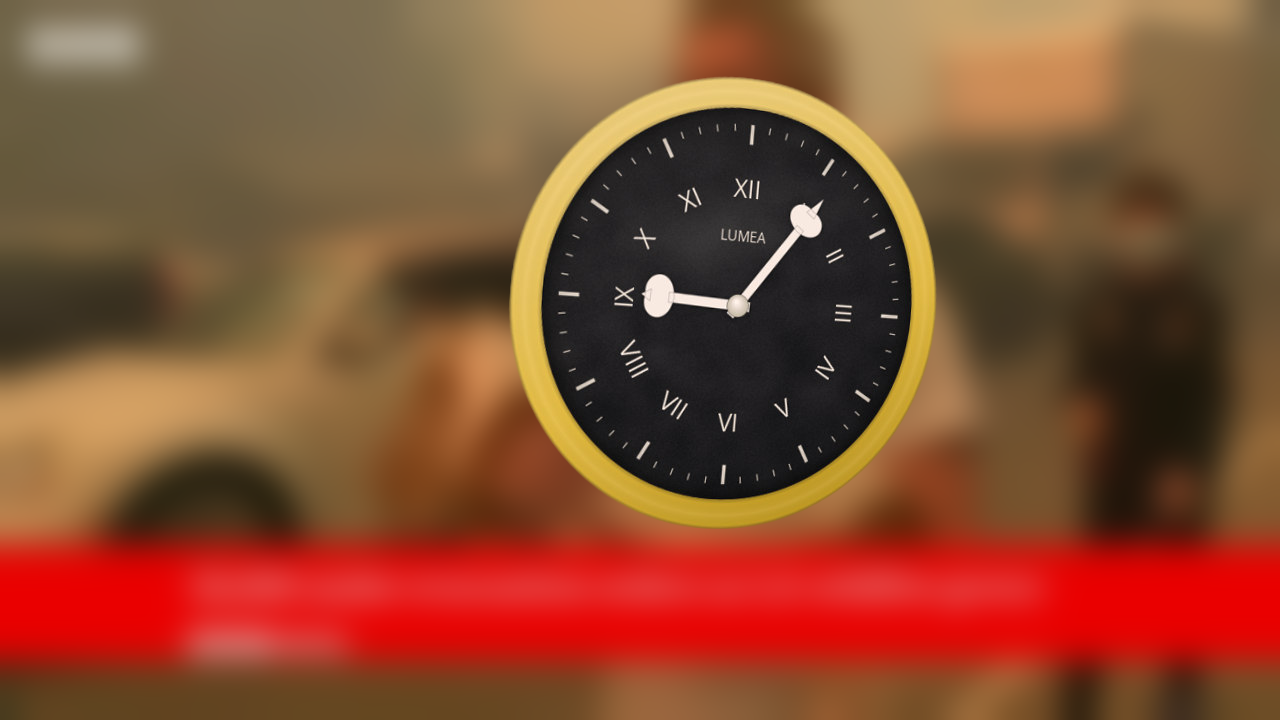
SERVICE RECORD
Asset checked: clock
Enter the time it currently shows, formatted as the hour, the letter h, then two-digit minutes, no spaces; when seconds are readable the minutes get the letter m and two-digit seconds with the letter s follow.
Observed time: 9h06
